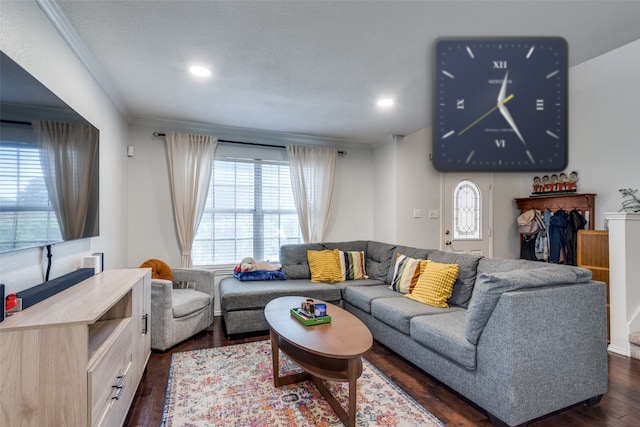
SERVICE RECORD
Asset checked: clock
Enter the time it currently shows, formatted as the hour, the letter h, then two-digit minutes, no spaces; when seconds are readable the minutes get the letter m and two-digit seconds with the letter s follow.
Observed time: 12h24m39s
